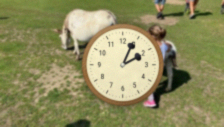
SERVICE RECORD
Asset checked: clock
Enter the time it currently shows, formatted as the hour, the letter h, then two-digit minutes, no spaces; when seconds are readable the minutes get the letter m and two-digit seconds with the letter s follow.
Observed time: 2h04
